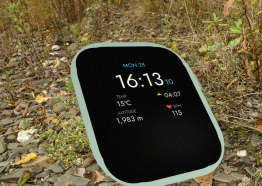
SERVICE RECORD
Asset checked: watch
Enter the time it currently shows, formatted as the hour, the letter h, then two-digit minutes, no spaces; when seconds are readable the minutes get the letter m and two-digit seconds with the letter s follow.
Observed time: 16h13m10s
